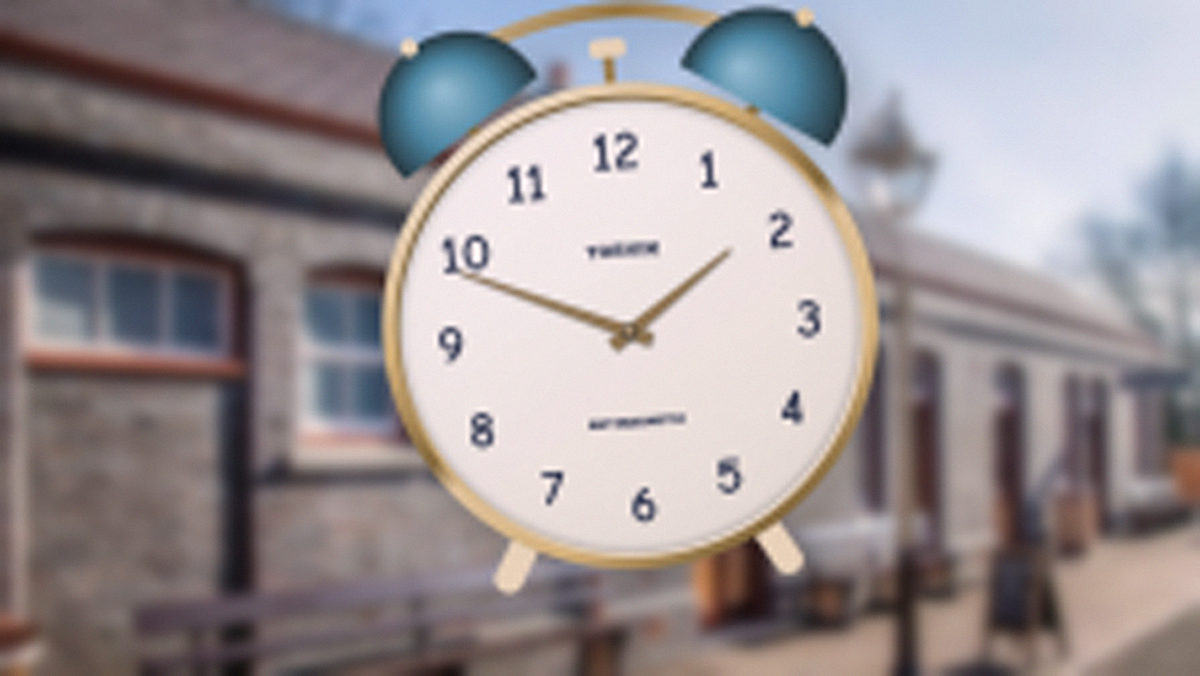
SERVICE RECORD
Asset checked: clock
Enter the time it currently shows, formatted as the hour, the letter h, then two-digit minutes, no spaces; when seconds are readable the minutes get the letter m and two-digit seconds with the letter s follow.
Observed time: 1h49
